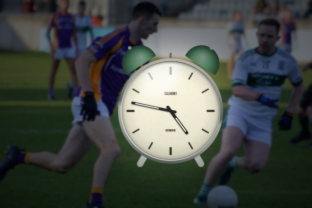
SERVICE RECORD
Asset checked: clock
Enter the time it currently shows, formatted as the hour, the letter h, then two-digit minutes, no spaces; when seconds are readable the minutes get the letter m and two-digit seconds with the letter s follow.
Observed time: 4h47
